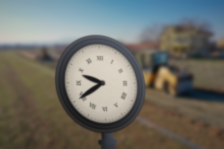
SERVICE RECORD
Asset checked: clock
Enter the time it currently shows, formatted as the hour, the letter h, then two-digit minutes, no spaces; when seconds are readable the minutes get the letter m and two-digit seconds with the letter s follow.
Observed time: 9h40
